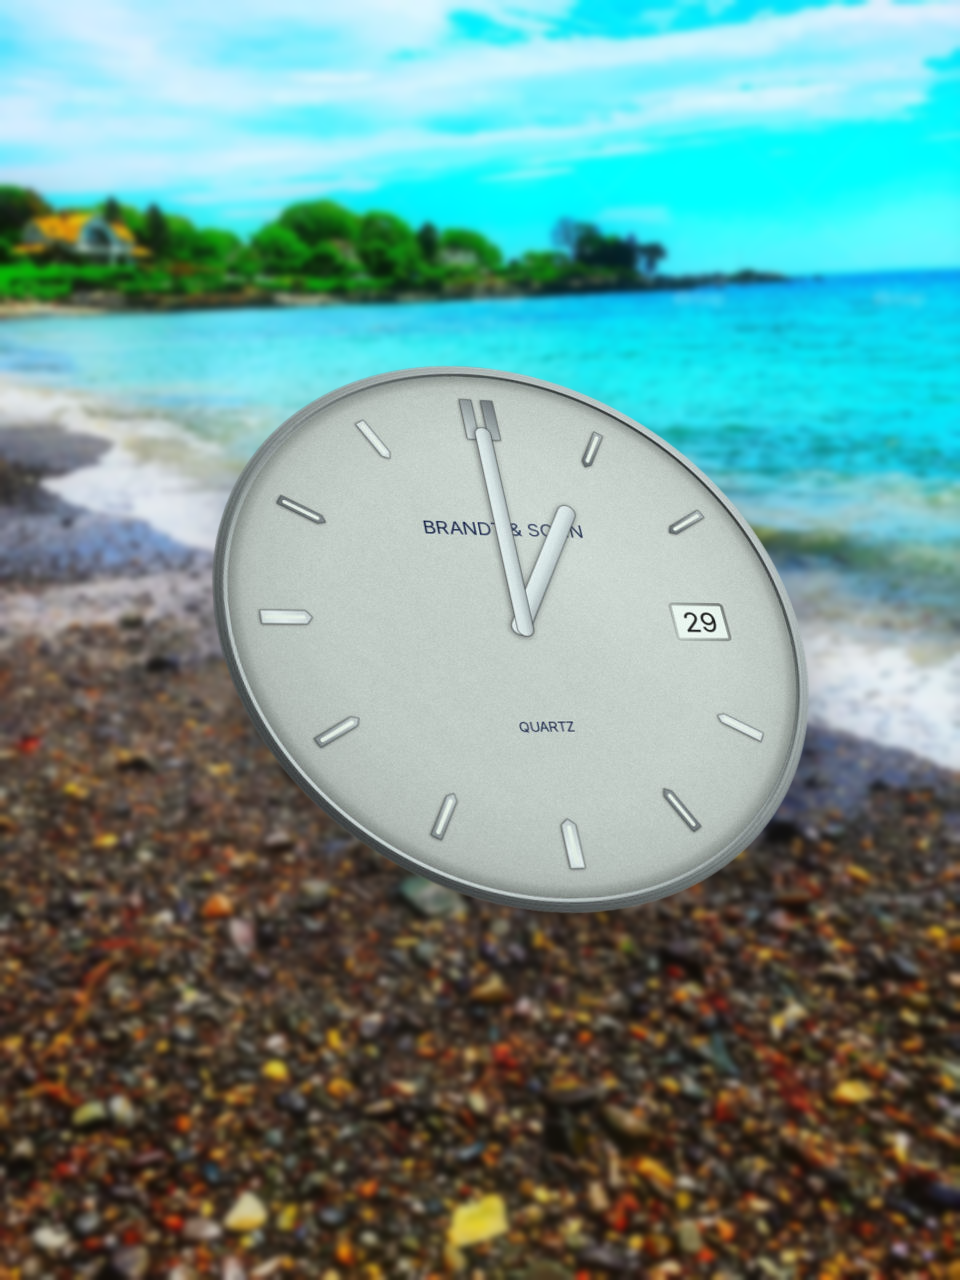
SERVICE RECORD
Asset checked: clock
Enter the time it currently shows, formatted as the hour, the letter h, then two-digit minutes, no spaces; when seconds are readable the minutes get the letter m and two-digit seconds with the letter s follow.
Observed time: 1h00
